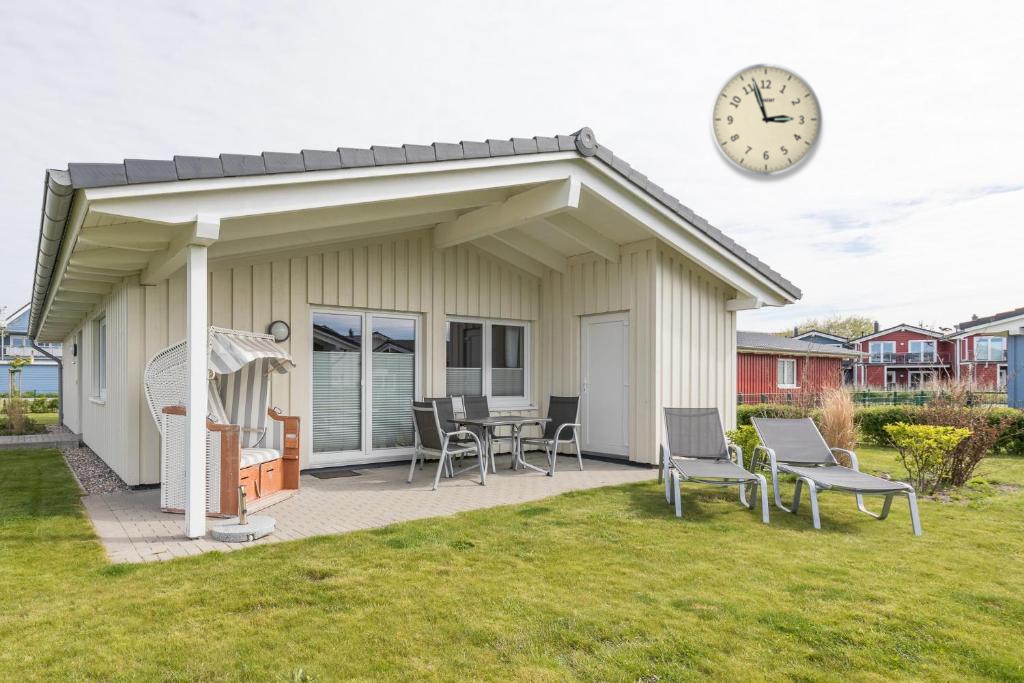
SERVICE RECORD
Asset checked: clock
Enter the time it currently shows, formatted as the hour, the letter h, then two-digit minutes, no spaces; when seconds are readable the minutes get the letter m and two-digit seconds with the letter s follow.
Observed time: 2h57
